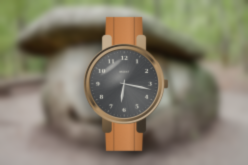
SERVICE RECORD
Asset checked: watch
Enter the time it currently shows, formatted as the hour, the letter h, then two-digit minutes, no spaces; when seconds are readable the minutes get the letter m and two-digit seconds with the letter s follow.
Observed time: 6h17
